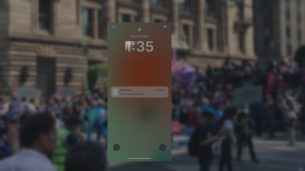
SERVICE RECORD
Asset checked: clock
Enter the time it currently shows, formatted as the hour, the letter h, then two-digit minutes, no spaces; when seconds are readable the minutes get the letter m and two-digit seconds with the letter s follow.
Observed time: 1h35
